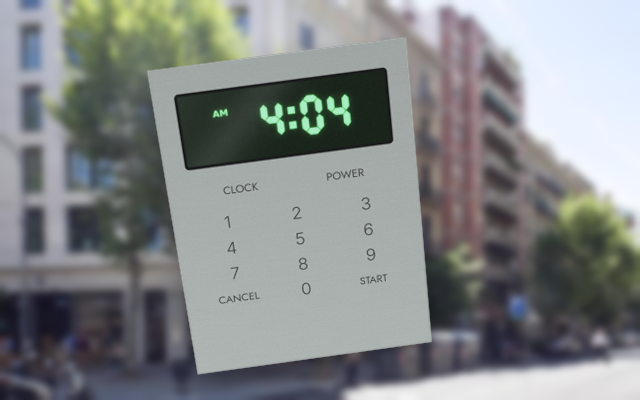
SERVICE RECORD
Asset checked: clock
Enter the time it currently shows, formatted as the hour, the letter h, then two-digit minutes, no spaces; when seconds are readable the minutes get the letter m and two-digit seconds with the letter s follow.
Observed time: 4h04
